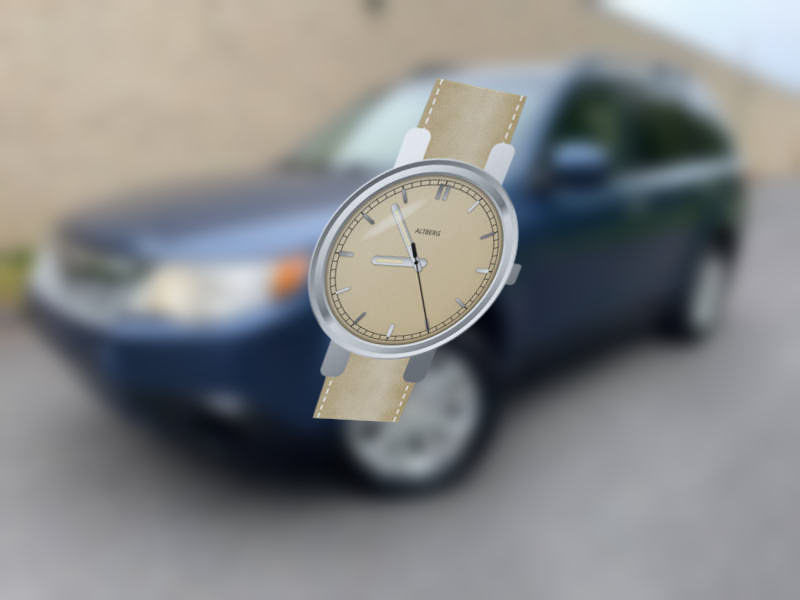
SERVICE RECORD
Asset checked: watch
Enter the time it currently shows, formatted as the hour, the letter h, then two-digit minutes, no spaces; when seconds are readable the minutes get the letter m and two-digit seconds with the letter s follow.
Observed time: 8h53m25s
